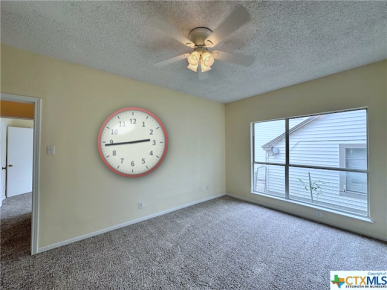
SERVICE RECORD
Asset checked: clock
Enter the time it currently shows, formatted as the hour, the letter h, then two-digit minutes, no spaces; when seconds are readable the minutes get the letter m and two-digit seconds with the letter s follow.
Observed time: 2h44
